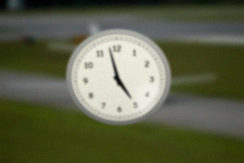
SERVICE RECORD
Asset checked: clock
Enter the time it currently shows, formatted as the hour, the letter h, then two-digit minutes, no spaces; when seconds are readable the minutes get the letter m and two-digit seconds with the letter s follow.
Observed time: 4h58
